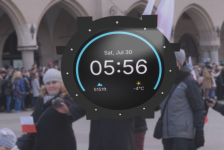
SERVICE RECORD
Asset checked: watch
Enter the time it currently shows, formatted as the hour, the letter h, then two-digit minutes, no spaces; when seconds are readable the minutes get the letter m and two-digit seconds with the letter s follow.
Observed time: 5h56
